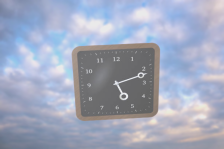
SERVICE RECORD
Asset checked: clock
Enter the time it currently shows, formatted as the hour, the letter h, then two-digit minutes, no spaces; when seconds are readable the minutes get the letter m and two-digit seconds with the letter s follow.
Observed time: 5h12
